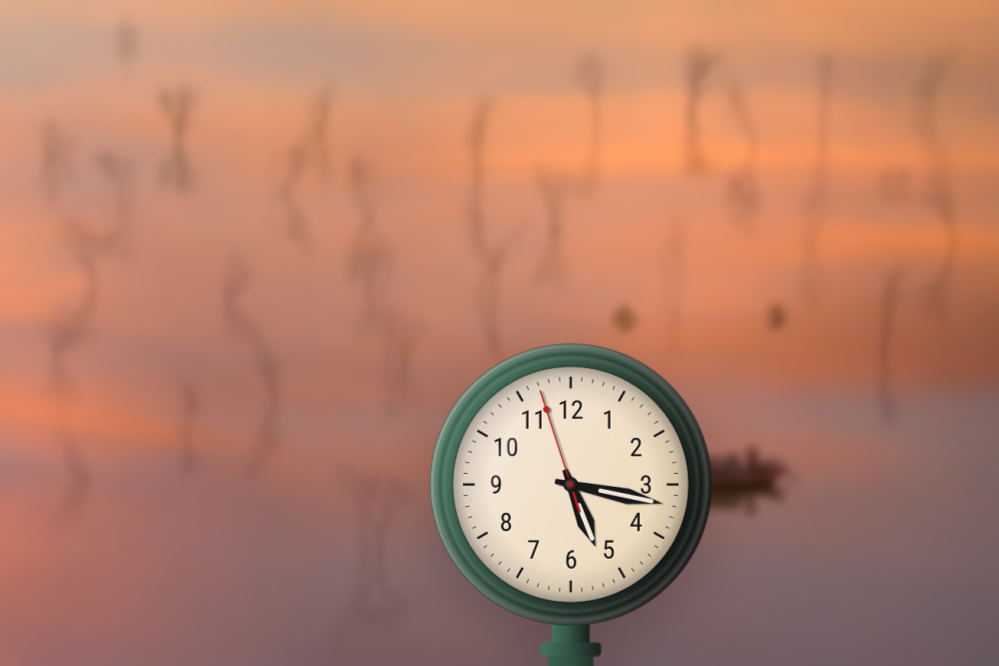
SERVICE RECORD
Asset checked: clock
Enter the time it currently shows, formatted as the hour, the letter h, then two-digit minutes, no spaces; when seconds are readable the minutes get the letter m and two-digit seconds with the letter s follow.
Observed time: 5h16m57s
